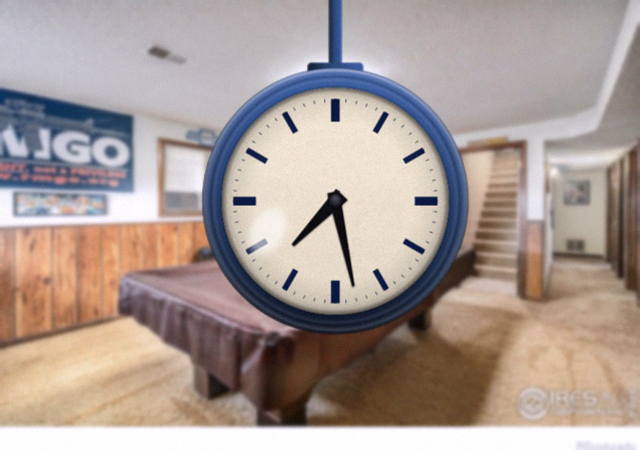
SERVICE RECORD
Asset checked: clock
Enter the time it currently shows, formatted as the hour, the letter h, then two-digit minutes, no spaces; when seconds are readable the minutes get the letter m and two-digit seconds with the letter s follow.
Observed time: 7h28
